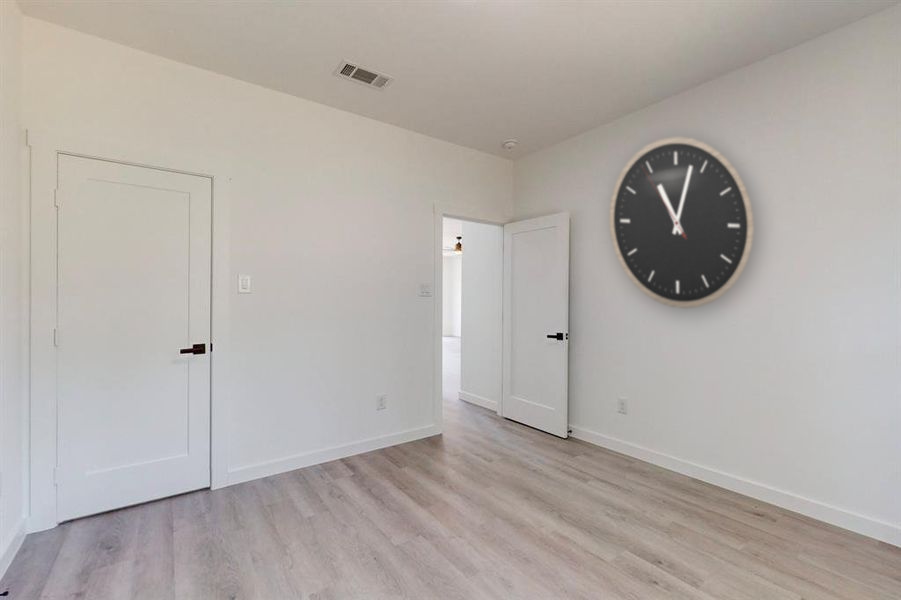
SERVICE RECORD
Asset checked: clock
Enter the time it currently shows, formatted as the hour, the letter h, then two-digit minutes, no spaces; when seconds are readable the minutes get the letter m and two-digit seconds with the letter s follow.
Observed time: 11h02m54s
